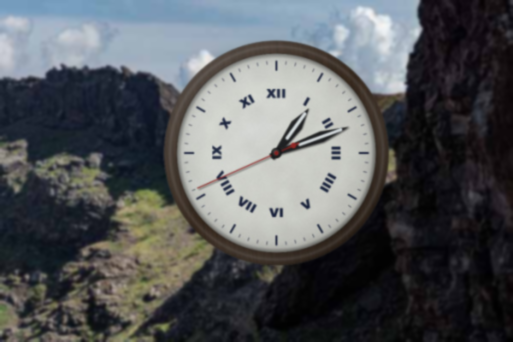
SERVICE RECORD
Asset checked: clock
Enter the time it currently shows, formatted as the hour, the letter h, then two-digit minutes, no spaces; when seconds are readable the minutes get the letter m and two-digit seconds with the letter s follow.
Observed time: 1h11m41s
